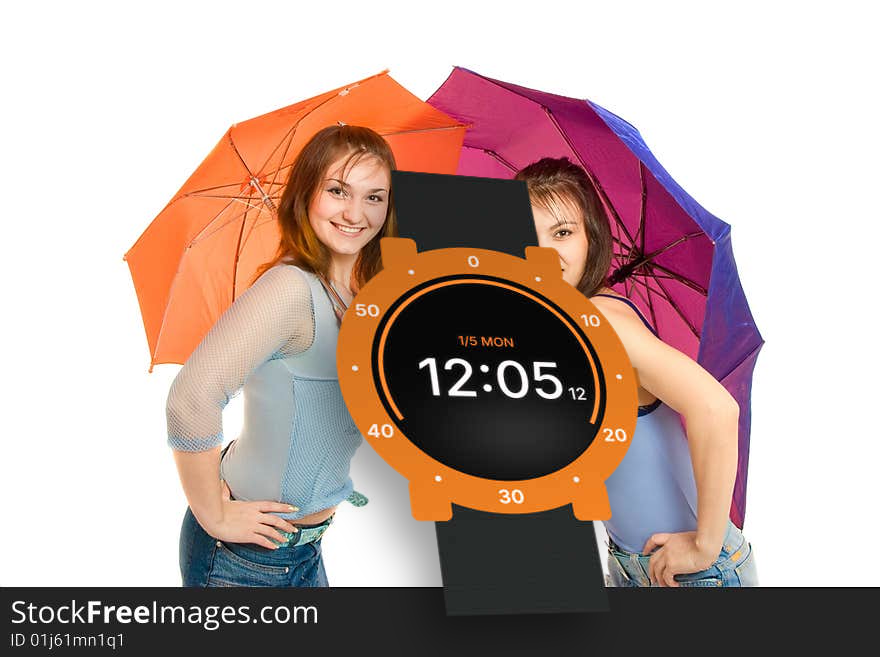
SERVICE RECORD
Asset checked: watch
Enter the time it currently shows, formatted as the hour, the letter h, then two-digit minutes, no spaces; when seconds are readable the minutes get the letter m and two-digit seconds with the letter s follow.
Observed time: 12h05m12s
